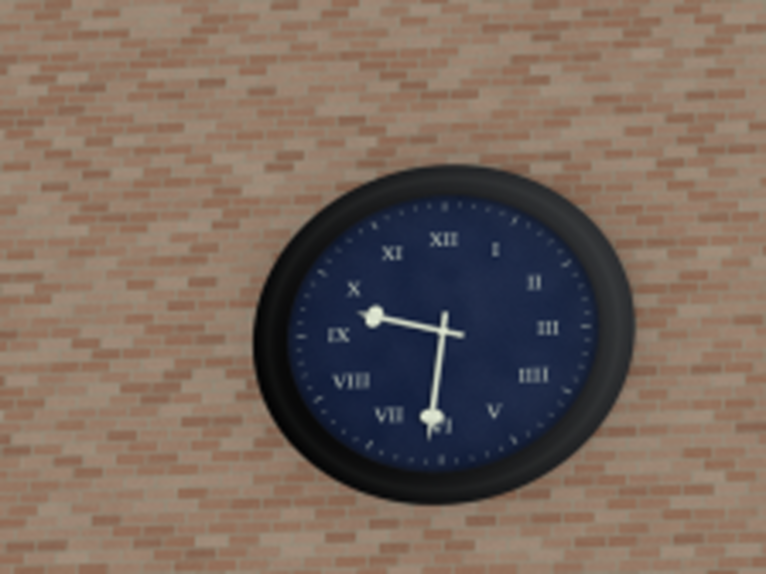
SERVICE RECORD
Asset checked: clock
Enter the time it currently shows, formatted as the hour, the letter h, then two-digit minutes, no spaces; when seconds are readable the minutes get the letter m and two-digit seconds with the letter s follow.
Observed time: 9h31
